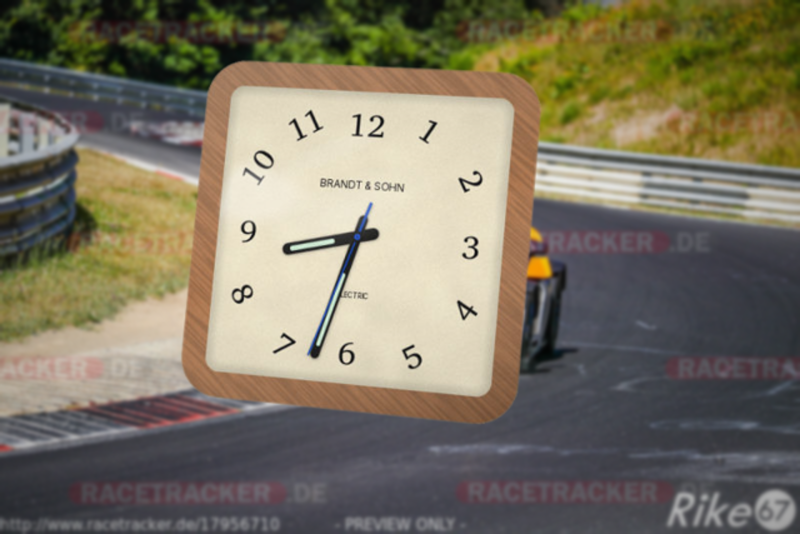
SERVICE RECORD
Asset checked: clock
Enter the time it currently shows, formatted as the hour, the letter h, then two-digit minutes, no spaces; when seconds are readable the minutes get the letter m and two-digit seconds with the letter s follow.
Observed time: 8h32m33s
